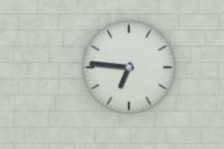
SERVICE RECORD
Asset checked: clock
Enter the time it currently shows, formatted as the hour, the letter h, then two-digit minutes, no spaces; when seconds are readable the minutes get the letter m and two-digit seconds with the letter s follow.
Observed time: 6h46
